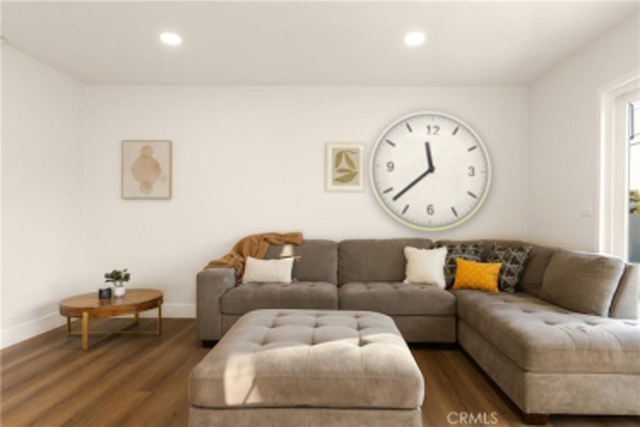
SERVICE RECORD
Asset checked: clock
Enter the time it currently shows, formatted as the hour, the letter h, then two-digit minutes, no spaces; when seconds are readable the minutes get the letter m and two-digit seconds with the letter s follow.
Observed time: 11h38
